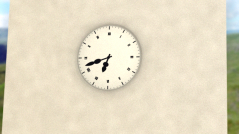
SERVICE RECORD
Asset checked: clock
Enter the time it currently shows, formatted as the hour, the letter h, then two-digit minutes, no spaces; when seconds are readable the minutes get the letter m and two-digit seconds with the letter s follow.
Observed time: 6h42
